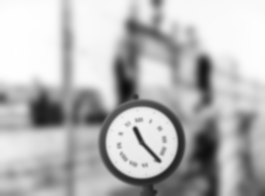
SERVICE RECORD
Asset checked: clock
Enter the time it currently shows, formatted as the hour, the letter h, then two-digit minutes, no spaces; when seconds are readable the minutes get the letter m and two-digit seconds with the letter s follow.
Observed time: 11h24
